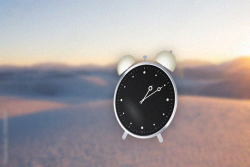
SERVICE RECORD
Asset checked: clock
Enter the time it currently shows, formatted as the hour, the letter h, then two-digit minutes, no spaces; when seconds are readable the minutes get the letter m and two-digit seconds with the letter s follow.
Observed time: 1h10
